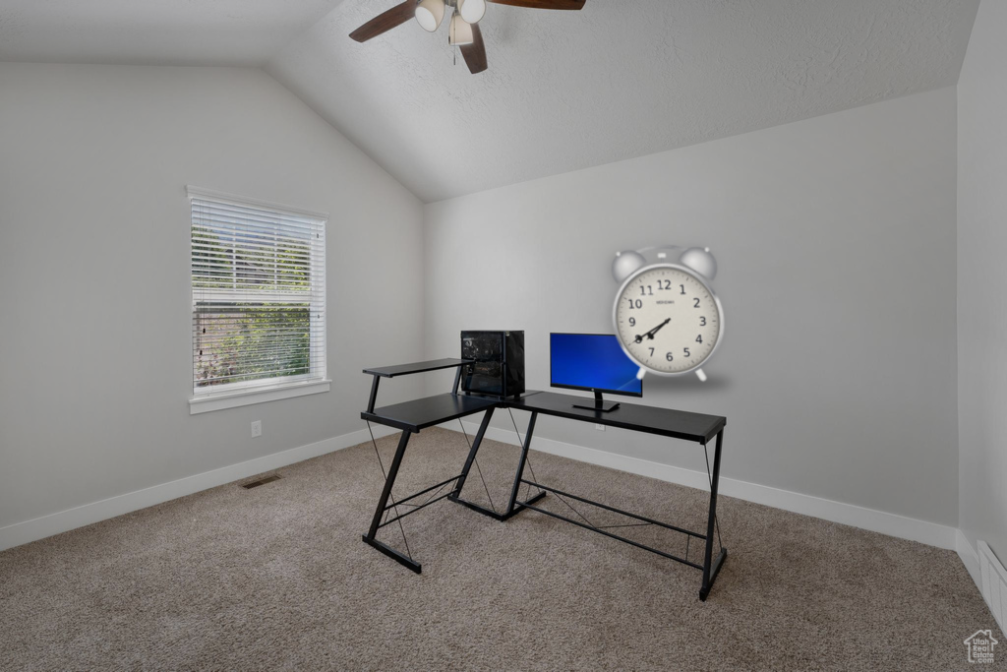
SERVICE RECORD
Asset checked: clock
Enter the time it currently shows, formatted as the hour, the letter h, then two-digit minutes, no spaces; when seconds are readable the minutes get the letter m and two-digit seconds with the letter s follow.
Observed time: 7h40
